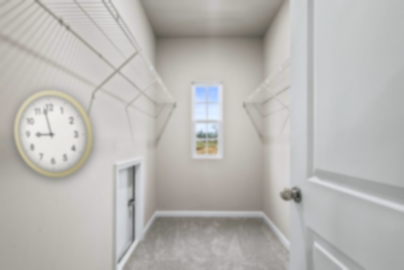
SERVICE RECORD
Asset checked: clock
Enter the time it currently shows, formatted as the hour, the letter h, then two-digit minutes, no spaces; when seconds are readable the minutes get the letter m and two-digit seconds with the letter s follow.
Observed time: 8h58
